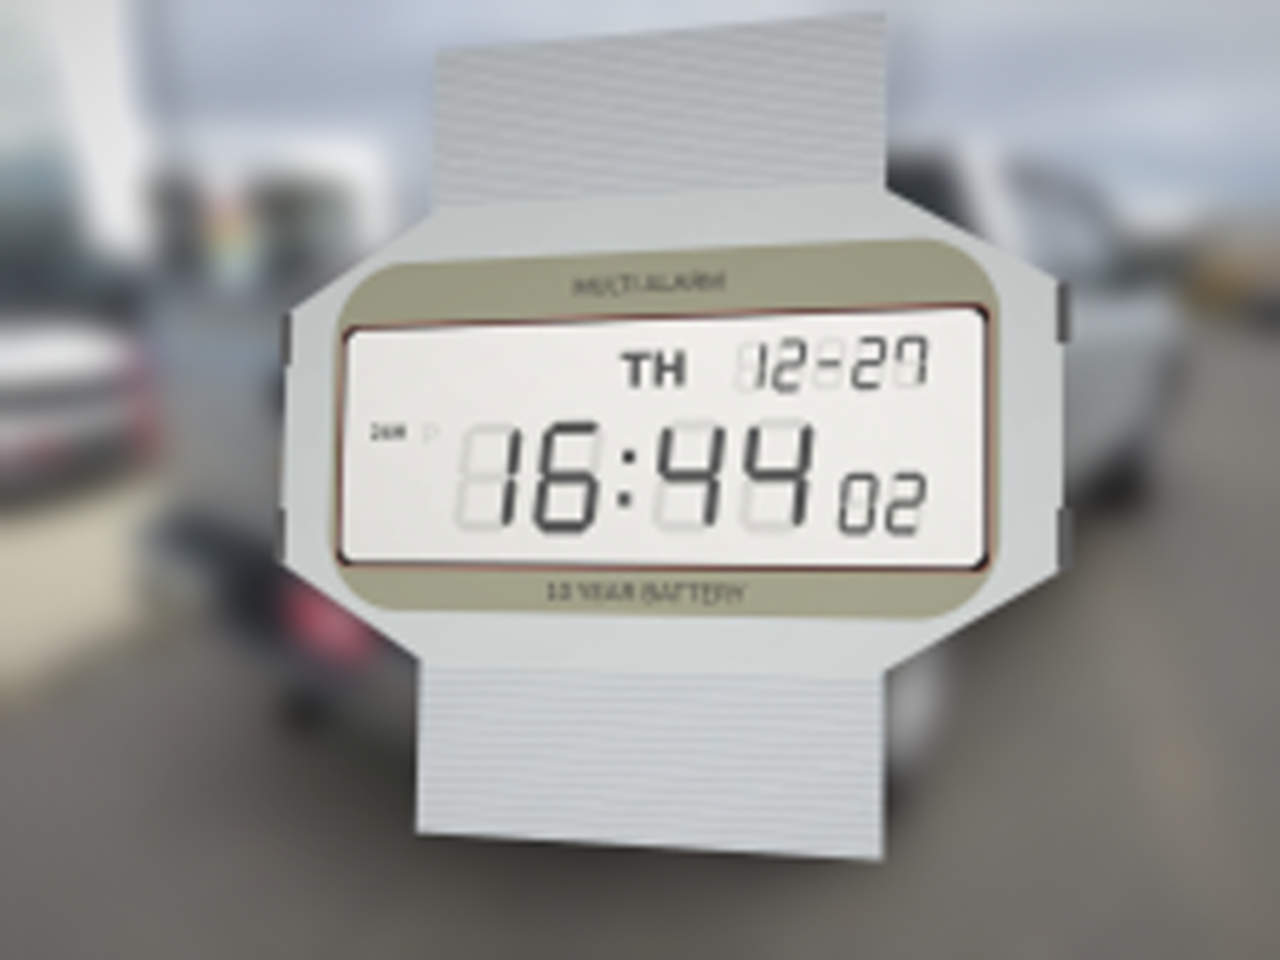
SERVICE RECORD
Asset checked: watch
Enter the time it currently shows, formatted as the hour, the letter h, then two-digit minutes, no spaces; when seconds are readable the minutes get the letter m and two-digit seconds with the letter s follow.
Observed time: 16h44m02s
